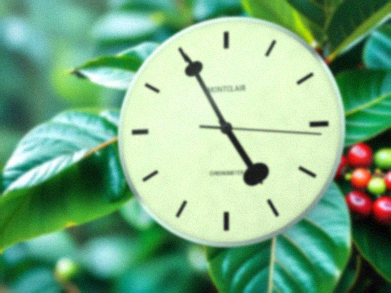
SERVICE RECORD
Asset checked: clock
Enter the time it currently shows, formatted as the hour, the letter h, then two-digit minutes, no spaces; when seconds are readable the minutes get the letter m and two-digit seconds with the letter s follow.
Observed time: 4h55m16s
